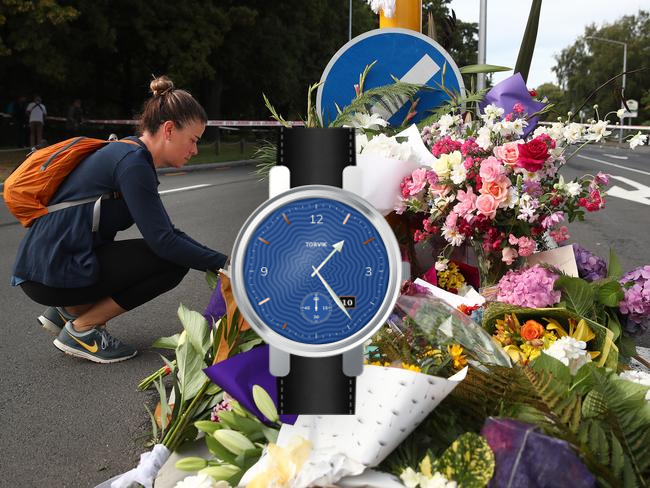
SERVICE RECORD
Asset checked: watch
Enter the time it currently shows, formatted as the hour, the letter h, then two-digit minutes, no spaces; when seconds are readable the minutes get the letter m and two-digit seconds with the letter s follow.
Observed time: 1h24
